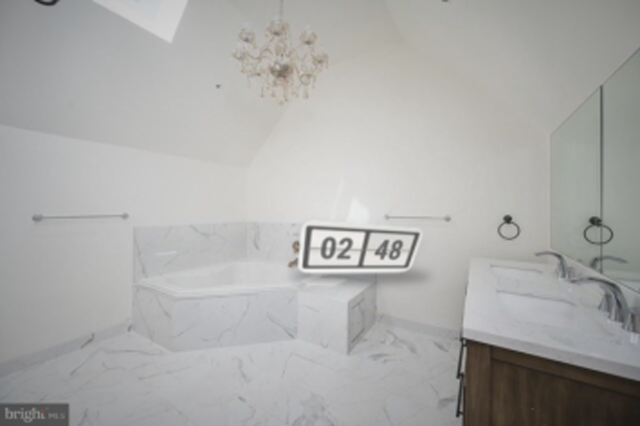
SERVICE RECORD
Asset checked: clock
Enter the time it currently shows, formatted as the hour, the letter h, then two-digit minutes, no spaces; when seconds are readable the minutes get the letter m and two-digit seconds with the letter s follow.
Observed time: 2h48
